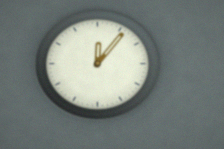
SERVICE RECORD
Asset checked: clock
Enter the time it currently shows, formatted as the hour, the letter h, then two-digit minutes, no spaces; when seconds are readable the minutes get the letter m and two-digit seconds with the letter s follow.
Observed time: 12h06
